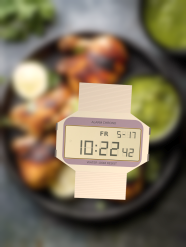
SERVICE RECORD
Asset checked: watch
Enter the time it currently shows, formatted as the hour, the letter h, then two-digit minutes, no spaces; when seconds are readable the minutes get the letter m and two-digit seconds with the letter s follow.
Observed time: 10h22m42s
